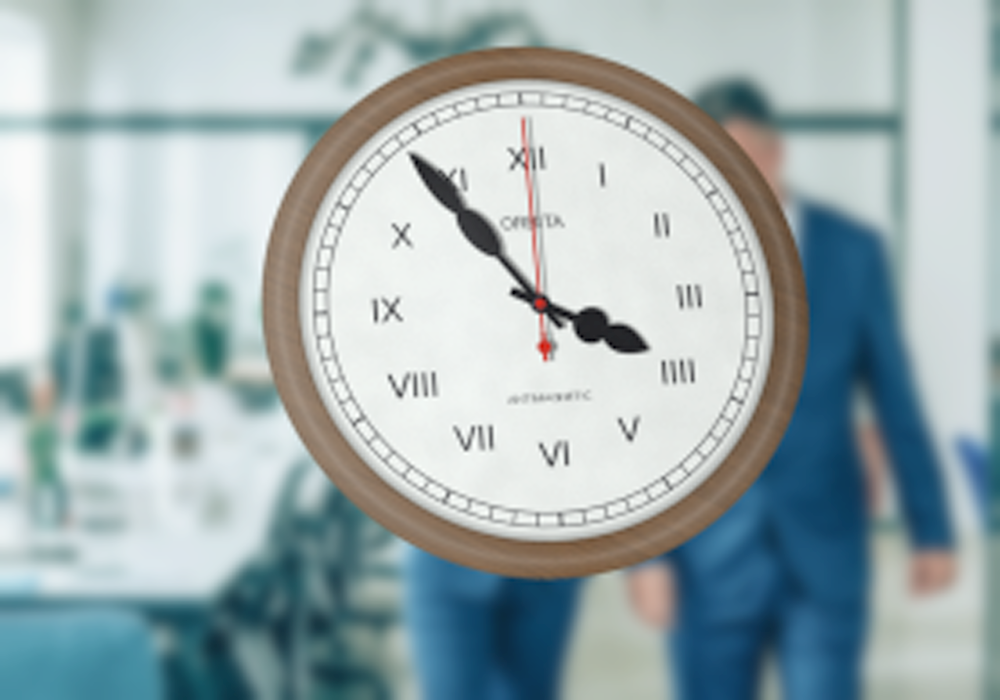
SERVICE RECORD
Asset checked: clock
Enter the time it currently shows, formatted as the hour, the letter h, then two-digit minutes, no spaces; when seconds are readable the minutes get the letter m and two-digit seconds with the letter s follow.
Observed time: 3h54m00s
